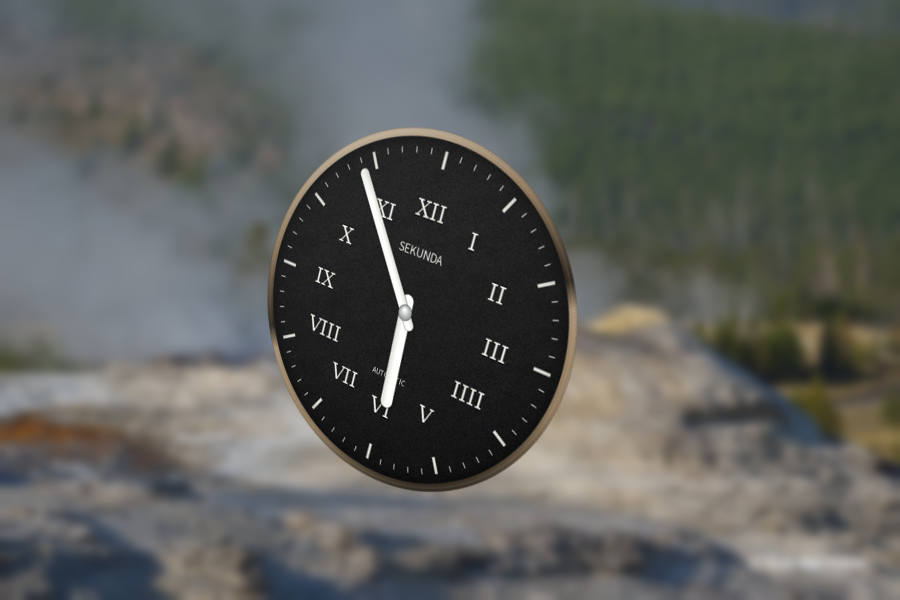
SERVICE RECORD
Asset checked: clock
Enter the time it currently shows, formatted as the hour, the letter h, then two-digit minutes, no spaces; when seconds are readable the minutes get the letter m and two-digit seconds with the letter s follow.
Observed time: 5h54
